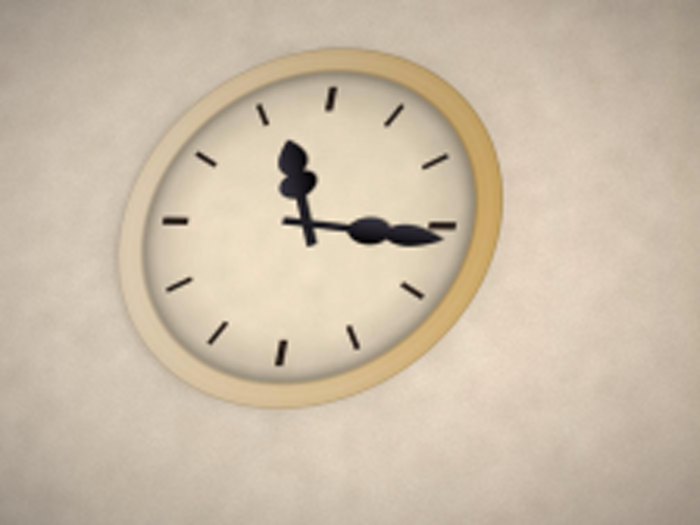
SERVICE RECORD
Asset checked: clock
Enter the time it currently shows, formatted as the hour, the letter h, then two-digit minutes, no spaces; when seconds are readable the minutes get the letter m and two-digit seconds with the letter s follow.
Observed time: 11h16
